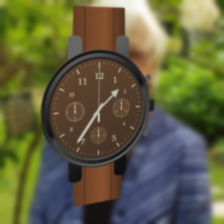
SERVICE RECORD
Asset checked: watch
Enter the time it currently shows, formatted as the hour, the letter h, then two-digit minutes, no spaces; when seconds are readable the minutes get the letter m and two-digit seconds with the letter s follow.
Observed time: 1h36
